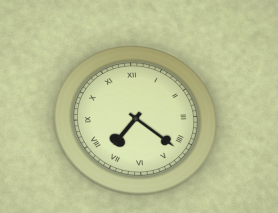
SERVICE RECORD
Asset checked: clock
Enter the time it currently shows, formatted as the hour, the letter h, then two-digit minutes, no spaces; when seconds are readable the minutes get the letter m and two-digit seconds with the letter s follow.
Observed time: 7h22
